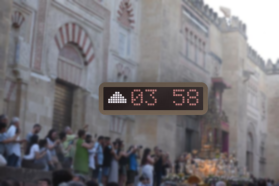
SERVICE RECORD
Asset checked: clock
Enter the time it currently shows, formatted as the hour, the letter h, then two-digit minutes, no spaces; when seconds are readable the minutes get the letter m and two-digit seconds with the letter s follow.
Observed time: 3h58
